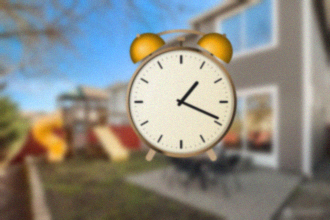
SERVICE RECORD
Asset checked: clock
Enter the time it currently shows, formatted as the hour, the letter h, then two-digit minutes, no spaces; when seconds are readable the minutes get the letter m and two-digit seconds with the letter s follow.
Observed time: 1h19
